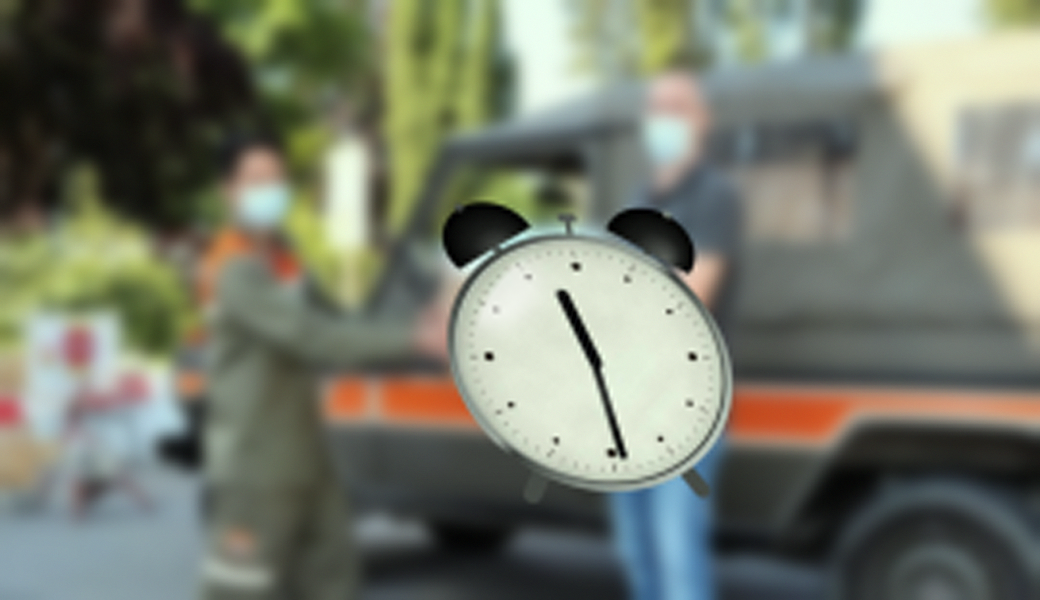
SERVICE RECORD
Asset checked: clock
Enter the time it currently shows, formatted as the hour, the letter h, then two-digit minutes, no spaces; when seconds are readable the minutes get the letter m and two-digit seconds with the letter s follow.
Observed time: 11h29
